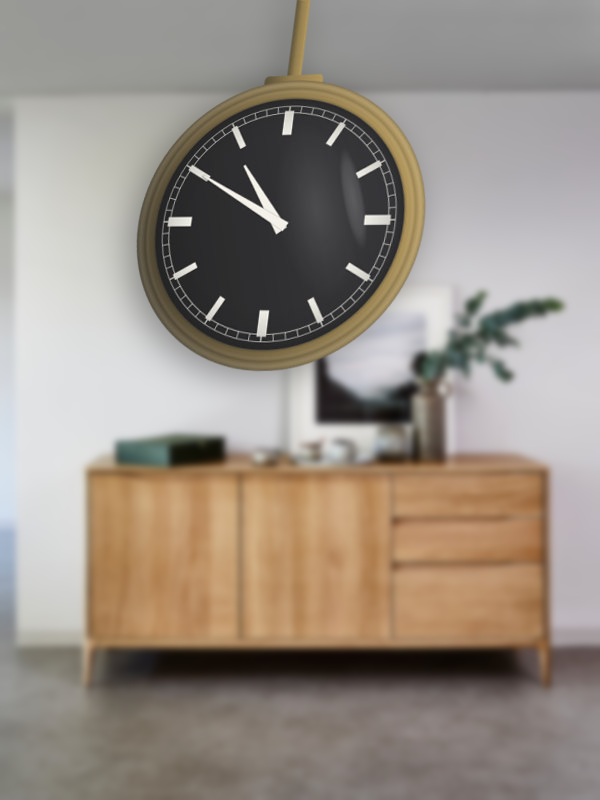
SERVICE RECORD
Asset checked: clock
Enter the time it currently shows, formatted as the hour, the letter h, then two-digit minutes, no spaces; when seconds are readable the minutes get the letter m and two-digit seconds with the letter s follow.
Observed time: 10h50
